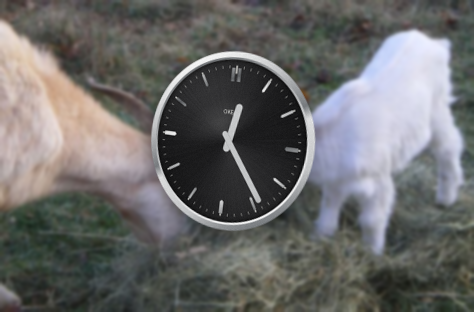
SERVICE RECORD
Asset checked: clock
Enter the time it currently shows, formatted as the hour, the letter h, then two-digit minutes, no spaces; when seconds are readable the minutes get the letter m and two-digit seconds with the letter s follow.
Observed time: 12h24
